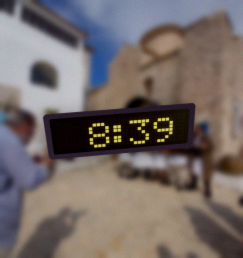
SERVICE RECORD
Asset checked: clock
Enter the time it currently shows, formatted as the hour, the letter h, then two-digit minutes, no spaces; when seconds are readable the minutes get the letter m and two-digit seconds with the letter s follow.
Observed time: 8h39
